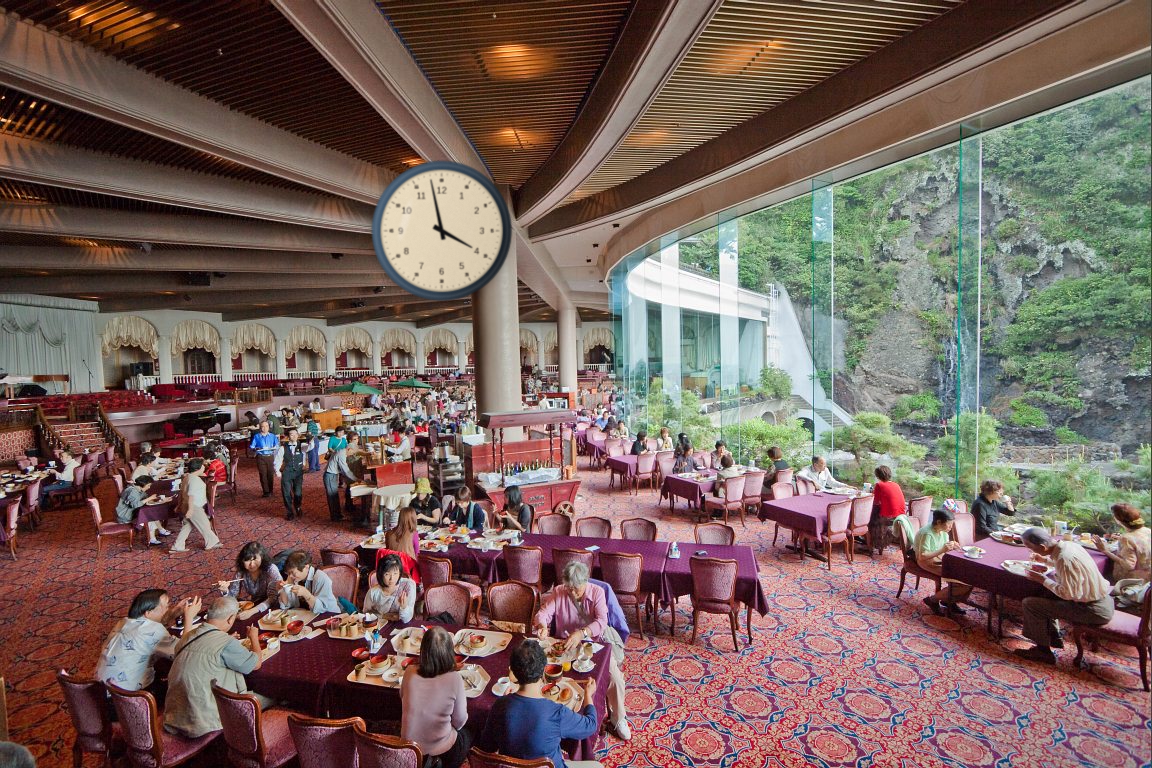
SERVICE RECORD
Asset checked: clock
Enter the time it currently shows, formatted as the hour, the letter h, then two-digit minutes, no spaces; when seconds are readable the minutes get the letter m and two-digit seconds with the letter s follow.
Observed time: 3h58
